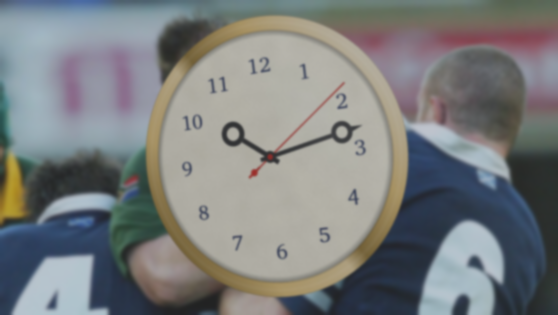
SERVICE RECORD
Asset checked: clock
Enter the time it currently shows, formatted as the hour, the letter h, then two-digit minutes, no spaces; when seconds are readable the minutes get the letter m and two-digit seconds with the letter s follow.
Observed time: 10h13m09s
